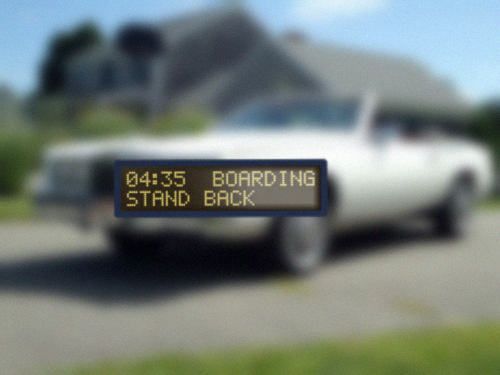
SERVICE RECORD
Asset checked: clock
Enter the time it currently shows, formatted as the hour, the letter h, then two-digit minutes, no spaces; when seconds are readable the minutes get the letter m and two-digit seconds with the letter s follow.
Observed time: 4h35
